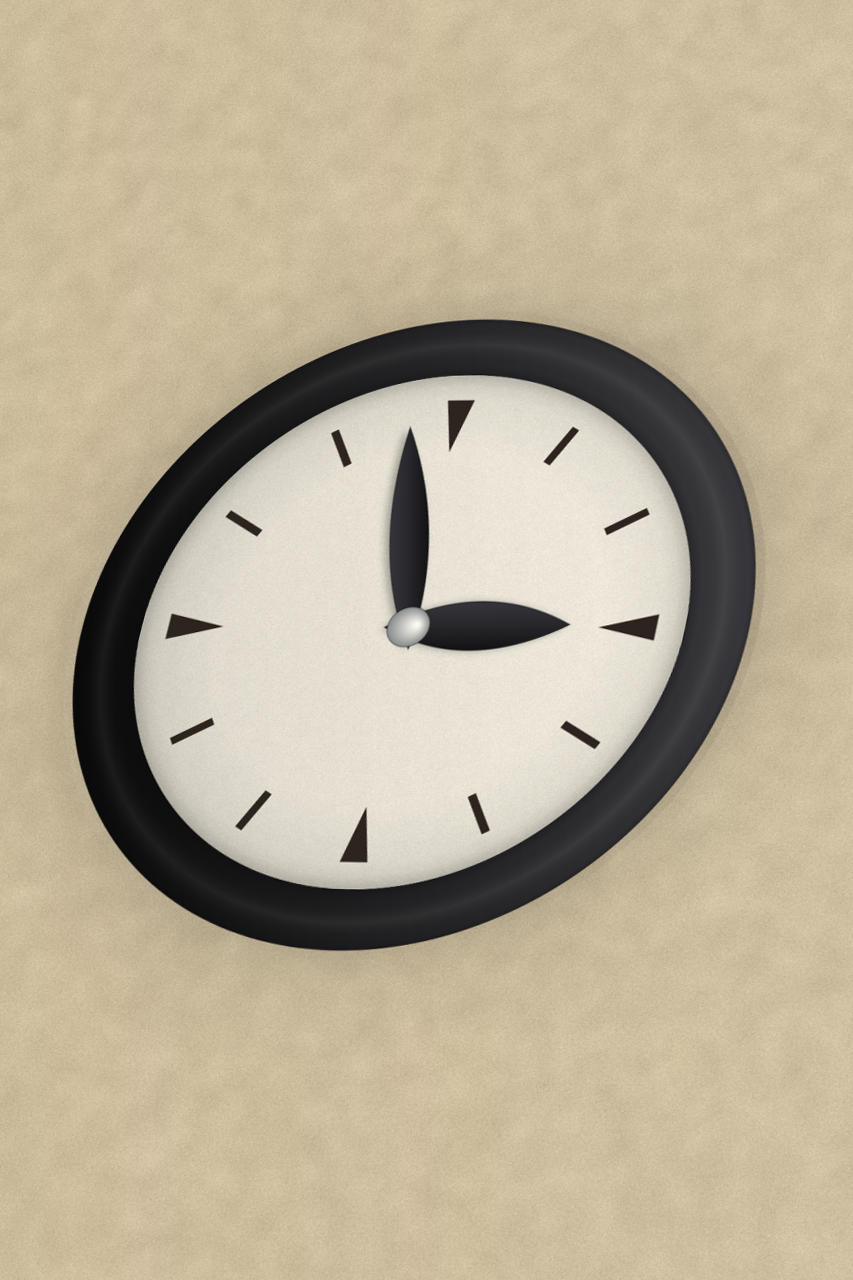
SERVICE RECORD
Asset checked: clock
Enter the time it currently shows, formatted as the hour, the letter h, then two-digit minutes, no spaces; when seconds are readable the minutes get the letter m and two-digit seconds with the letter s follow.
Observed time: 2h58
